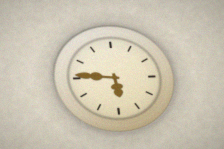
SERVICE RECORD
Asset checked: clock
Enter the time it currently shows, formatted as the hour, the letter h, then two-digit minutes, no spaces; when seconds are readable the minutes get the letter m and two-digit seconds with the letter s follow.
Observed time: 5h46
